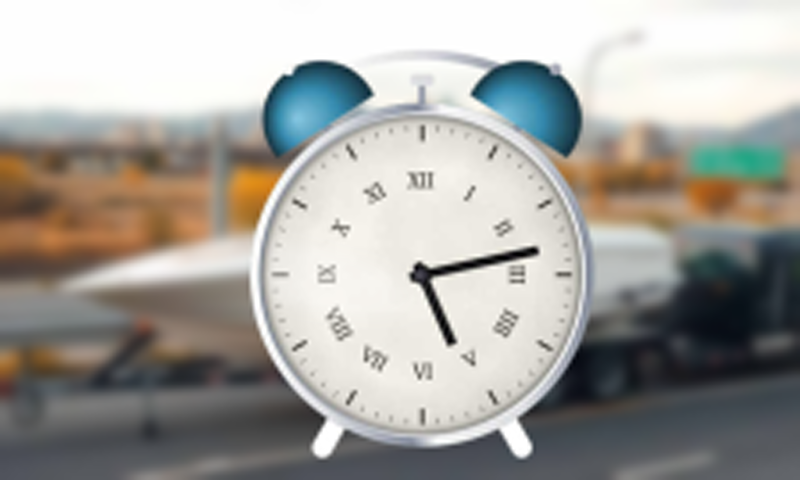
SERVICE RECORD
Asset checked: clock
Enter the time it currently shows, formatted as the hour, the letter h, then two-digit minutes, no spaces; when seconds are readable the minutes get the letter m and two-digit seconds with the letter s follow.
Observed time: 5h13
